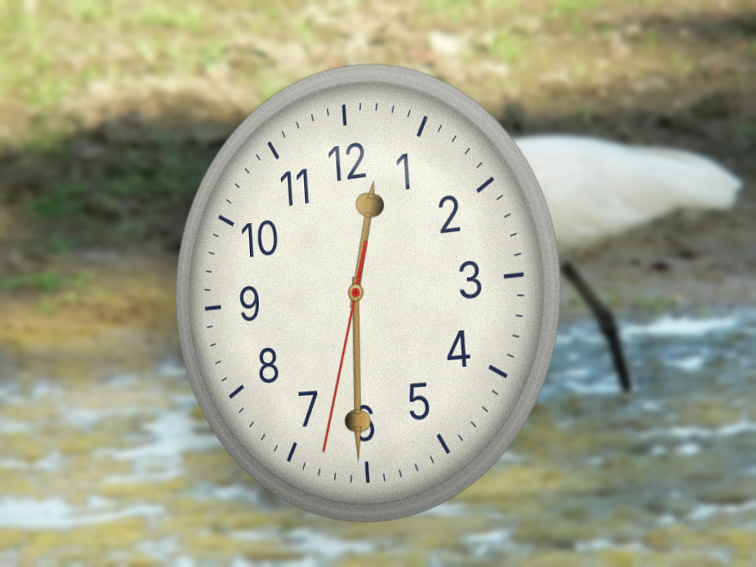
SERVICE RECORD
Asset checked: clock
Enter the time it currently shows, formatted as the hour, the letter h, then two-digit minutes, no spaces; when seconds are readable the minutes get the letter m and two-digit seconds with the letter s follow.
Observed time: 12h30m33s
